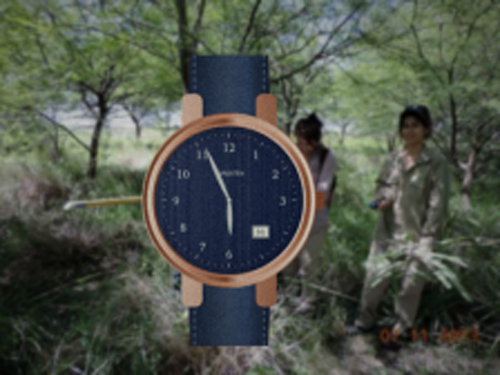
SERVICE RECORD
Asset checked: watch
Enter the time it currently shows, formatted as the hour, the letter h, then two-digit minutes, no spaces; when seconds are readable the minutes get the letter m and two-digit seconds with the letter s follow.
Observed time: 5h56
